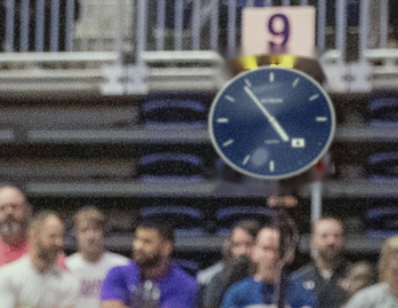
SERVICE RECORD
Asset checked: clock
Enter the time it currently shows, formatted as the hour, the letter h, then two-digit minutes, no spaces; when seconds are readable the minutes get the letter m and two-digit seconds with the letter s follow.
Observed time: 4h54
